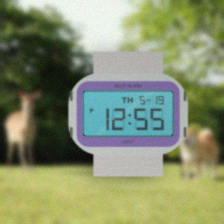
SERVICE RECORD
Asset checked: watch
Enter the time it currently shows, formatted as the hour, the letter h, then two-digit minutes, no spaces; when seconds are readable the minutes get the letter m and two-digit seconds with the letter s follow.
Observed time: 12h55
